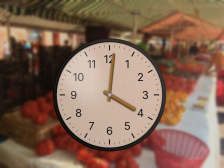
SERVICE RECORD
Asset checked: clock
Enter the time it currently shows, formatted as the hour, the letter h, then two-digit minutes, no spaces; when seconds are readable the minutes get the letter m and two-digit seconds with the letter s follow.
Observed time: 4h01
